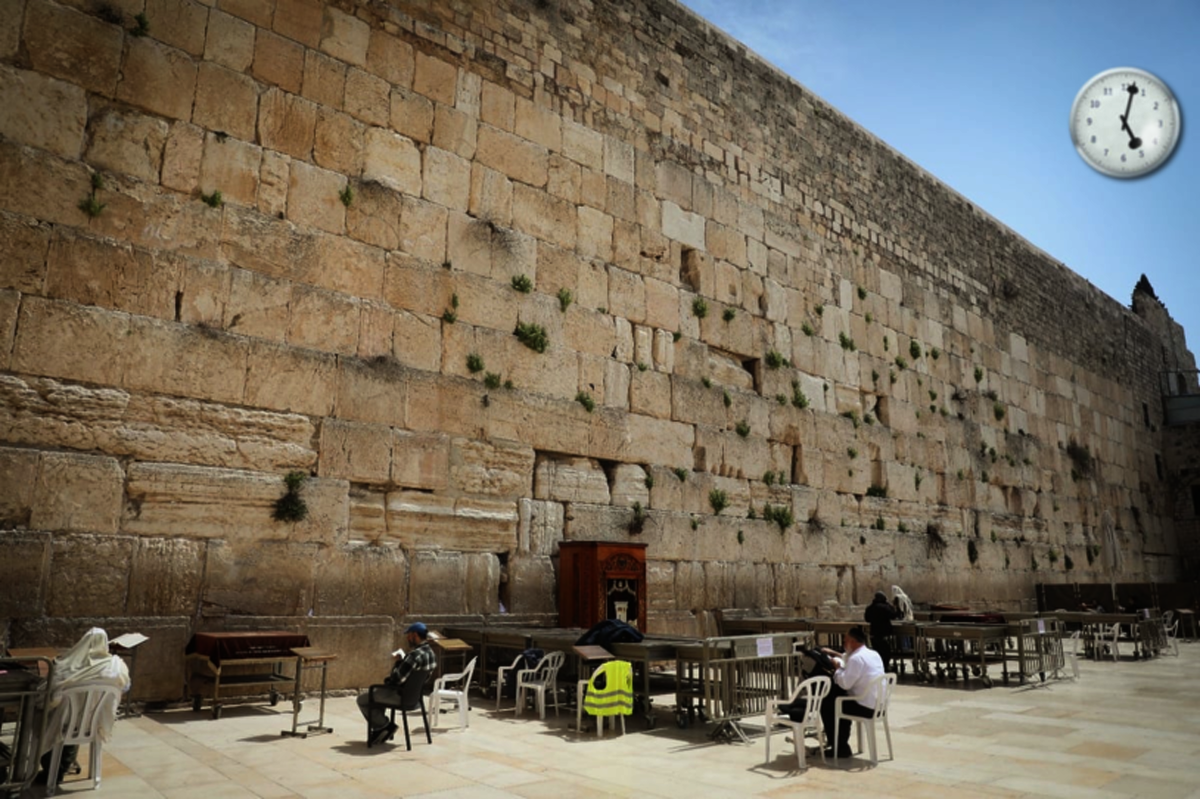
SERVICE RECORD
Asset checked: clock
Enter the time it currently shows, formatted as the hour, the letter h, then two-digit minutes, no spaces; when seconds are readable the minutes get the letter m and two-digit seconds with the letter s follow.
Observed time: 5h02
